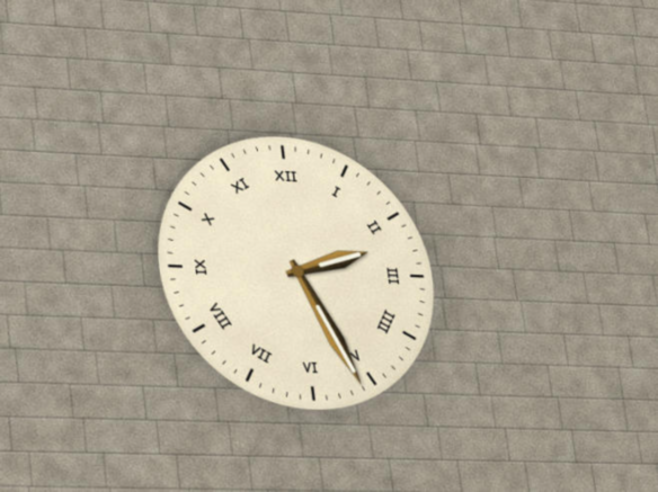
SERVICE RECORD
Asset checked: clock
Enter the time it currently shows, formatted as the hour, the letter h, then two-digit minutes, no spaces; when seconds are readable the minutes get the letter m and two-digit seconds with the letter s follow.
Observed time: 2h26
